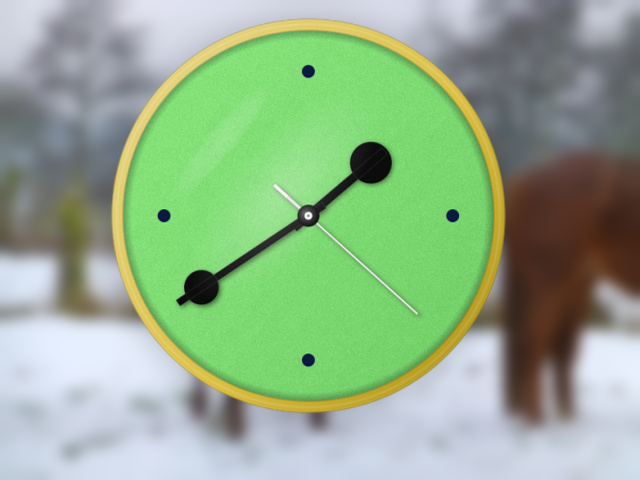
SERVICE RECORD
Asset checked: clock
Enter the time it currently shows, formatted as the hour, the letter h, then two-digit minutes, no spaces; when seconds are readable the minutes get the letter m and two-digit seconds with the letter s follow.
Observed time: 1h39m22s
